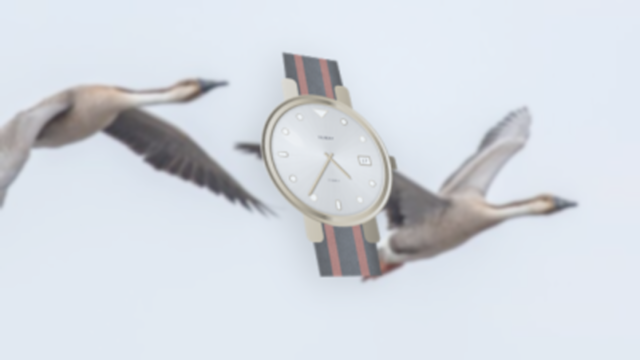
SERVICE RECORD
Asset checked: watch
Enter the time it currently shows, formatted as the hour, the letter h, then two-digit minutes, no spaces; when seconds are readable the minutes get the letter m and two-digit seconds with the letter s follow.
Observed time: 4h36
